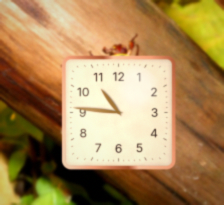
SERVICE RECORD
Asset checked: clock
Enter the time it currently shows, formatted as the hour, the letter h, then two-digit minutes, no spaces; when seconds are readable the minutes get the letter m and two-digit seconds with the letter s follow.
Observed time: 10h46
